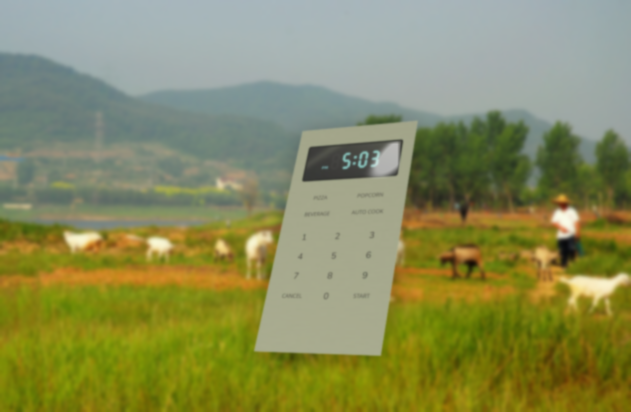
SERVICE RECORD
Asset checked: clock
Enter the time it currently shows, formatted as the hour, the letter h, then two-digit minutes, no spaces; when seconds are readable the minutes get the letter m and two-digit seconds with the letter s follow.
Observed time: 5h03
